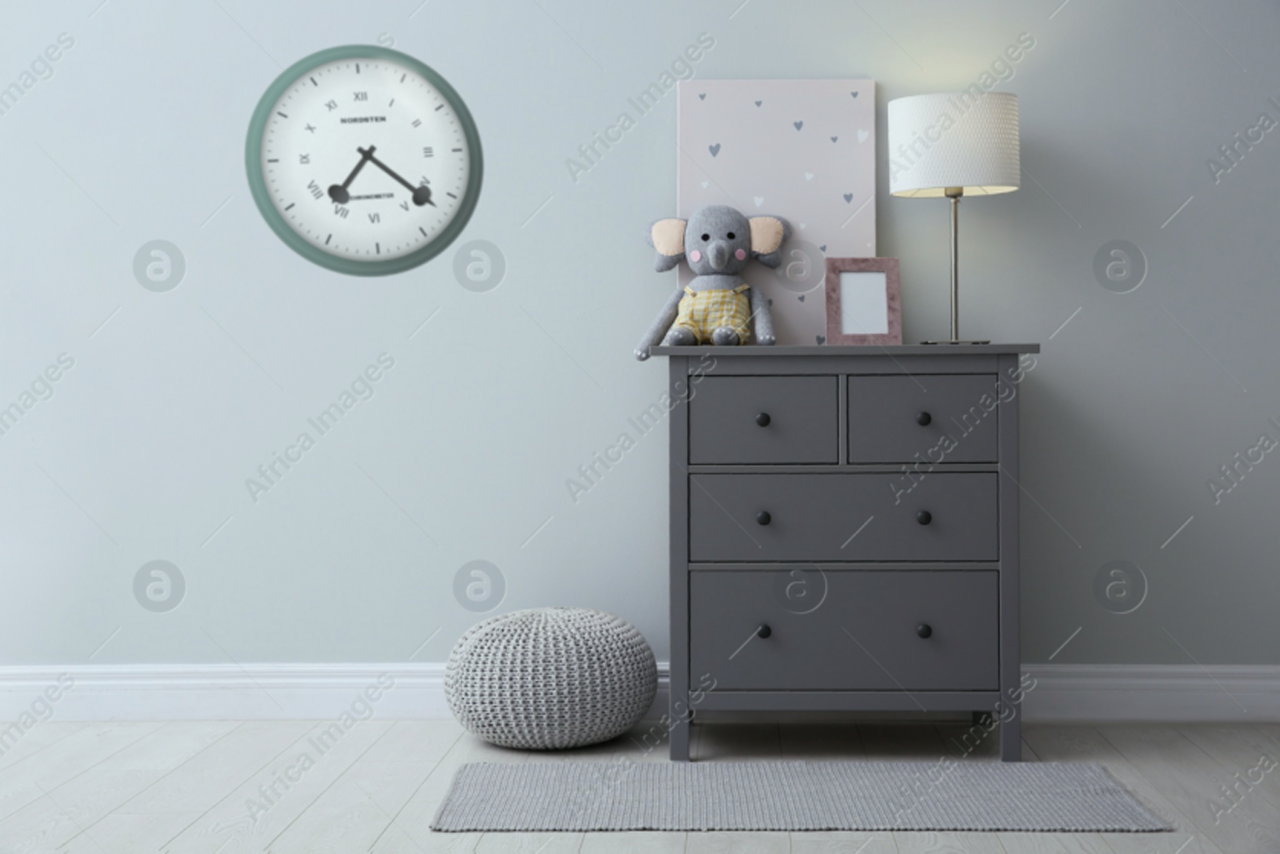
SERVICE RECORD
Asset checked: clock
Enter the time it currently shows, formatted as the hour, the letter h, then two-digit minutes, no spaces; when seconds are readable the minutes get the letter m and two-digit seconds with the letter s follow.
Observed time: 7h22
